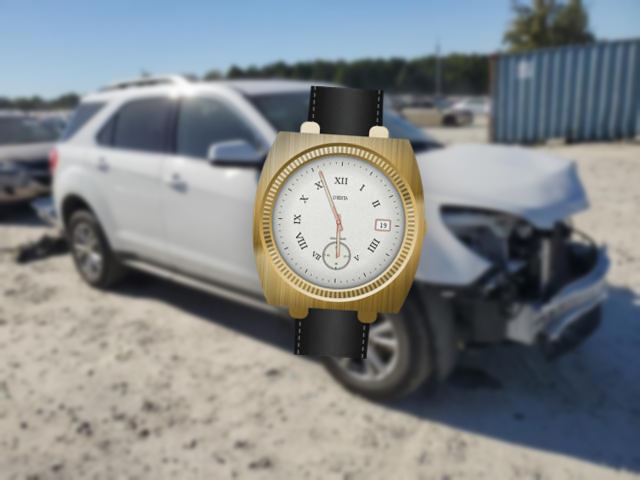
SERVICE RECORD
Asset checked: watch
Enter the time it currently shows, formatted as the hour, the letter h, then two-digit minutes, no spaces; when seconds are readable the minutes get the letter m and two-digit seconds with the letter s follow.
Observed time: 5h56
